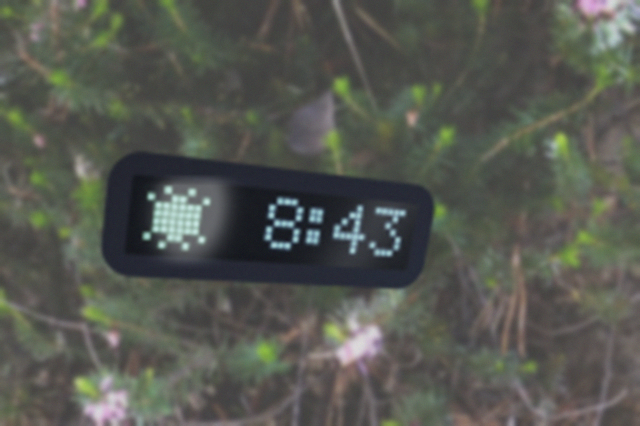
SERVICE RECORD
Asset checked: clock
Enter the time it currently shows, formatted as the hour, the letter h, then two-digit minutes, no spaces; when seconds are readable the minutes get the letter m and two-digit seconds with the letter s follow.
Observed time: 8h43
